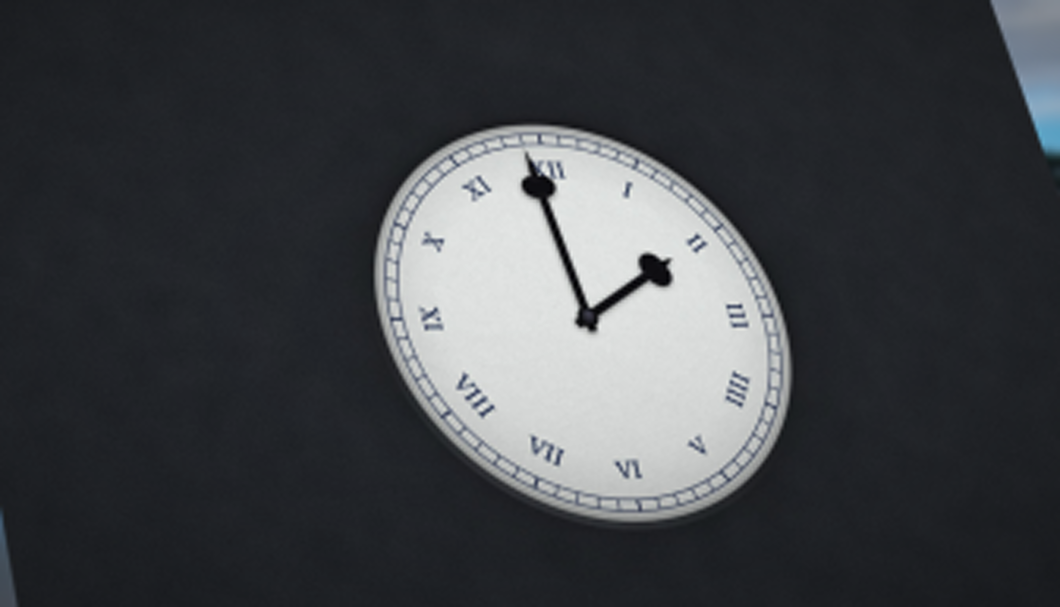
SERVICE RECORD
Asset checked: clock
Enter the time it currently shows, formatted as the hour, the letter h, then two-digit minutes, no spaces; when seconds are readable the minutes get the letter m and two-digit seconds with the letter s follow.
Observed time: 1h59
